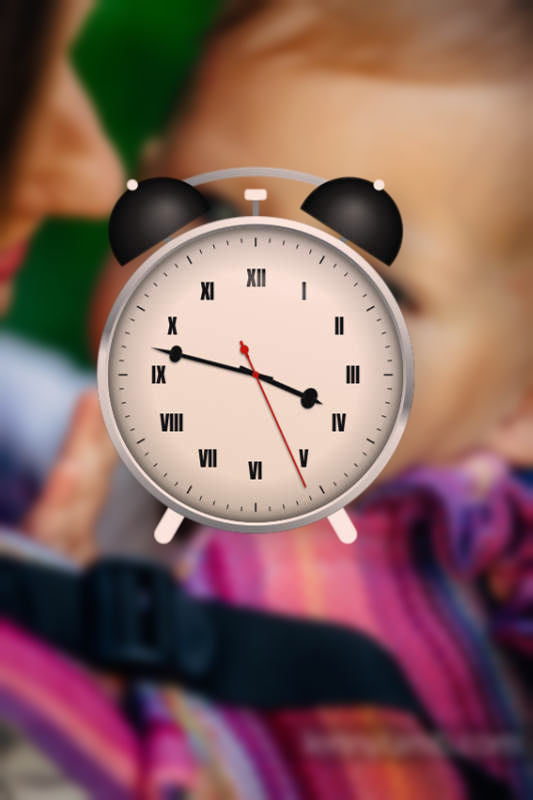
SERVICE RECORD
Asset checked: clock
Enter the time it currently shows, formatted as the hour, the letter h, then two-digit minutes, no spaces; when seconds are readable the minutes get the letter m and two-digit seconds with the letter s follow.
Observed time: 3h47m26s
